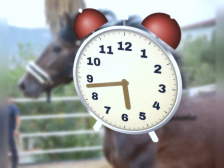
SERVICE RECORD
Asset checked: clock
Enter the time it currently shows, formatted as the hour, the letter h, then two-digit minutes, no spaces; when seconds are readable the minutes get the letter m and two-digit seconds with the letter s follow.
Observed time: 5h43
